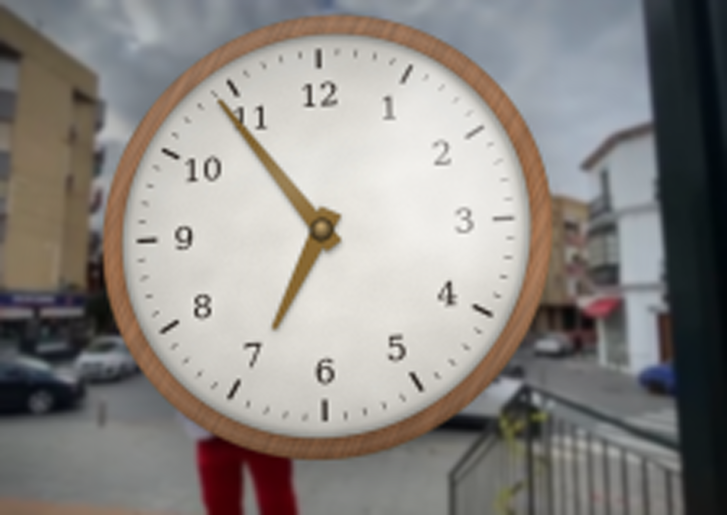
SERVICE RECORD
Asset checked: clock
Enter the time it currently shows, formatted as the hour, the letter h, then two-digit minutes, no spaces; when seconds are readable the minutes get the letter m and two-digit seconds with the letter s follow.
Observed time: 6h54
